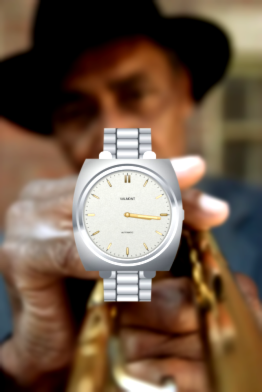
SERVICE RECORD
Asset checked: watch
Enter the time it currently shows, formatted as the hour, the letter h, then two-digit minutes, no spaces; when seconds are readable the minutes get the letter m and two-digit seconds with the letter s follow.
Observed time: 3h16
